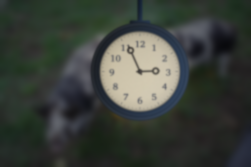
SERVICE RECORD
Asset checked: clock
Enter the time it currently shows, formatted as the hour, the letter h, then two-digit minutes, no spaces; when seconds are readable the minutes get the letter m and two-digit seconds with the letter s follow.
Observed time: 2h56
